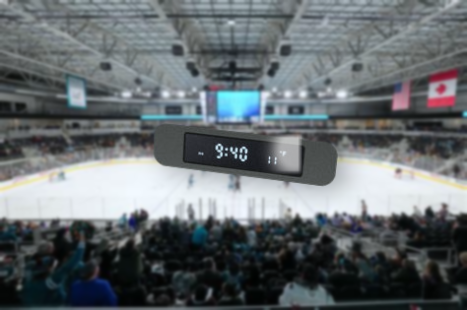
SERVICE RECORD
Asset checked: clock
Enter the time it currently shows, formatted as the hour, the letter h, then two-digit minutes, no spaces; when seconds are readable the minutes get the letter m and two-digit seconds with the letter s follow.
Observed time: 9h40
